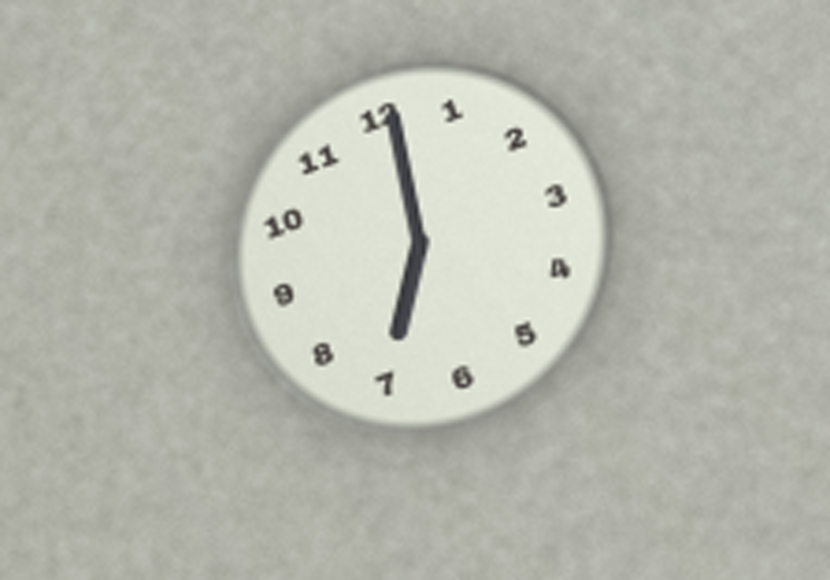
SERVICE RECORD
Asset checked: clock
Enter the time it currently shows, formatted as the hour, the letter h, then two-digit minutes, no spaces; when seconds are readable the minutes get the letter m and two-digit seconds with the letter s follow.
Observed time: 7h01
